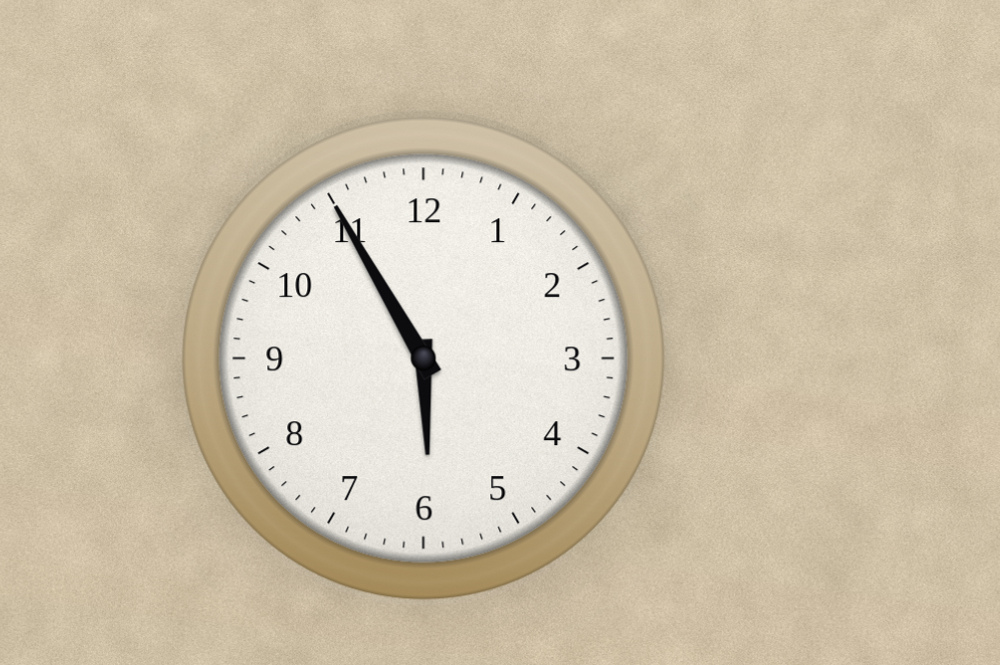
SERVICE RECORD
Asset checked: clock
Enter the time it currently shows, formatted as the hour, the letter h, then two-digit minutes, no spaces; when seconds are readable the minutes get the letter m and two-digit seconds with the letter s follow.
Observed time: 5h55
